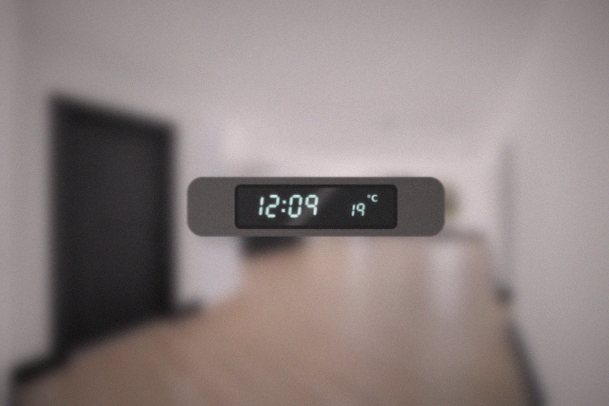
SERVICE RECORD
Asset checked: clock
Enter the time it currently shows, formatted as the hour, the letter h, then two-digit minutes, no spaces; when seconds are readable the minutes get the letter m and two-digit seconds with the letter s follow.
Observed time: 12h09
